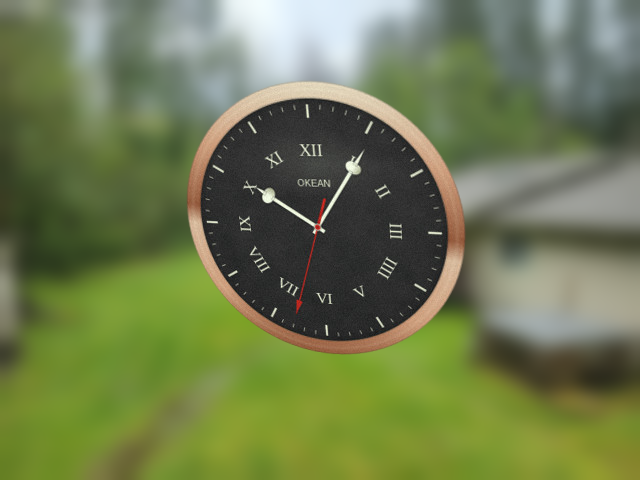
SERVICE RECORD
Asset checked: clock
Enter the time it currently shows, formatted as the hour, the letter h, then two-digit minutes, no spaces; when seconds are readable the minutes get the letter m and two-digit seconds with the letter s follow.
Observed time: 10h05m33s
